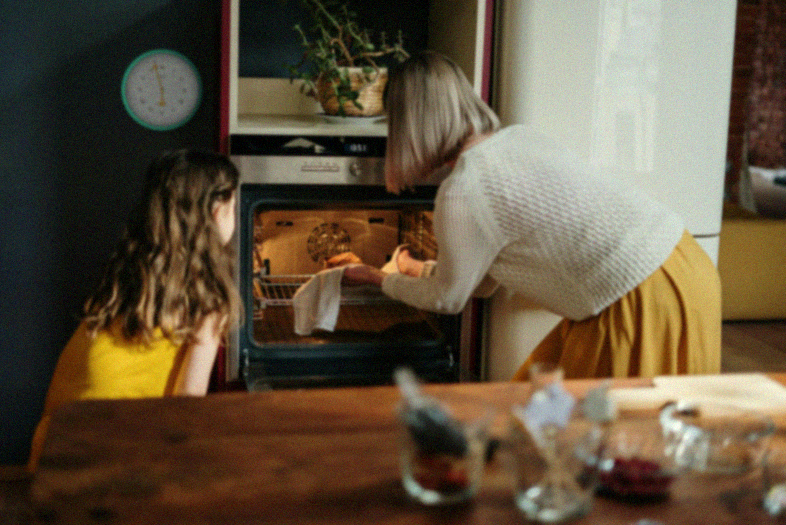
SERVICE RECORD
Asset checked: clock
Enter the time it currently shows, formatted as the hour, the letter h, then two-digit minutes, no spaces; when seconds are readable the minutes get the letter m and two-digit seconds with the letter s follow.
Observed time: 5h57
